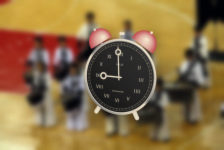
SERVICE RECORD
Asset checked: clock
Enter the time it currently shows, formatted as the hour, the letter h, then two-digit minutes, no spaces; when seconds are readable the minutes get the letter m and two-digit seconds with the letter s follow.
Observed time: 8h59
